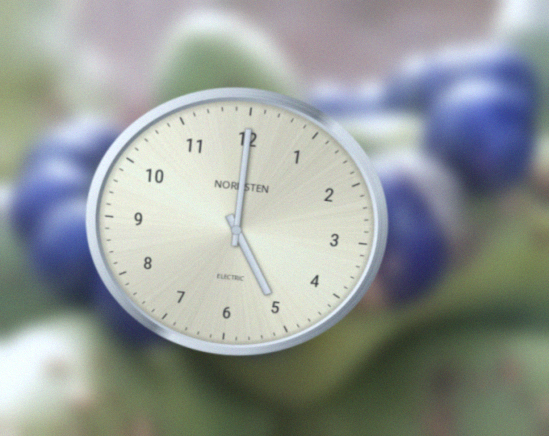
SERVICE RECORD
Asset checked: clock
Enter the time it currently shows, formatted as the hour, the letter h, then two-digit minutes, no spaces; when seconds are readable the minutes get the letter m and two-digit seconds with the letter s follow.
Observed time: 5h00
